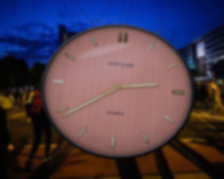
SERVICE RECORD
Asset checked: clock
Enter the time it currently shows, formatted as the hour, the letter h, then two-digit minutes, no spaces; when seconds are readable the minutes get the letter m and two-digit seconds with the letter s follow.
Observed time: 2h39
